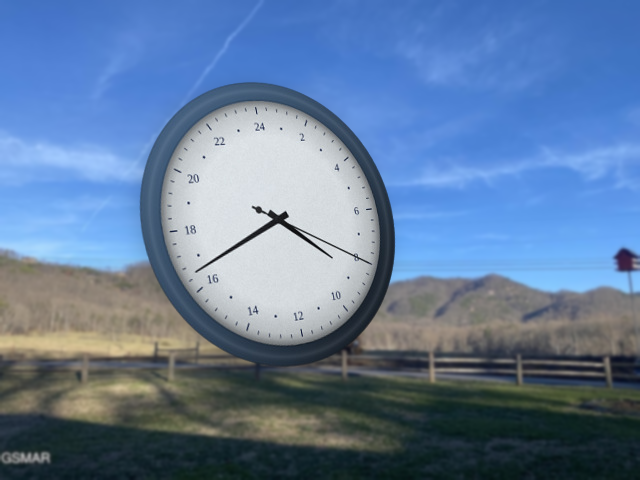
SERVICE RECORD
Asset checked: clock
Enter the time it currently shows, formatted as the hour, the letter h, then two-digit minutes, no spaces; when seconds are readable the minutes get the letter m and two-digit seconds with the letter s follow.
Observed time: 8h41m20s
